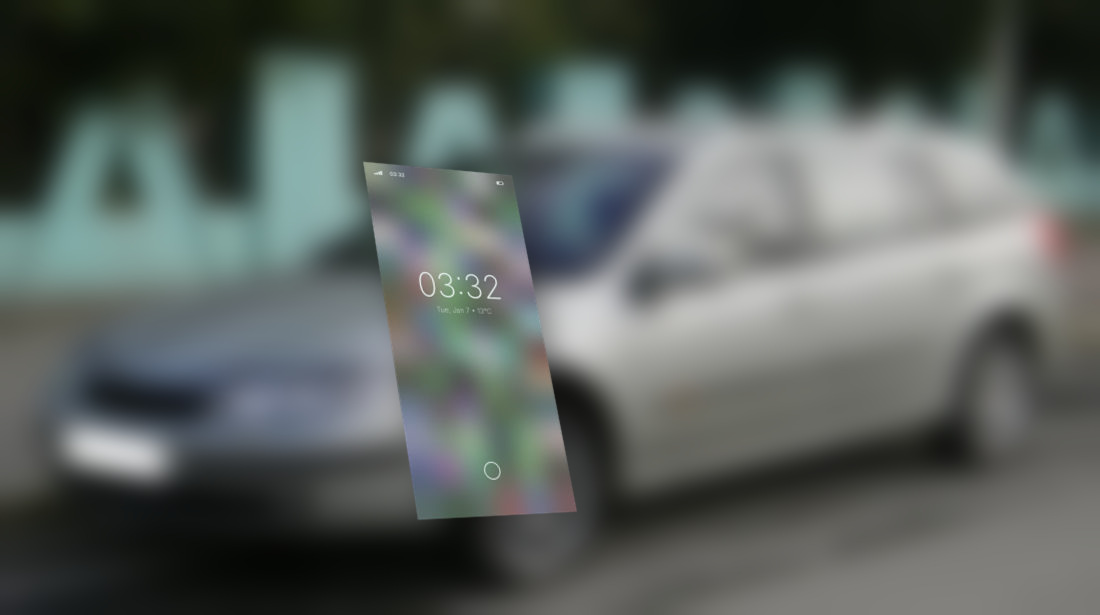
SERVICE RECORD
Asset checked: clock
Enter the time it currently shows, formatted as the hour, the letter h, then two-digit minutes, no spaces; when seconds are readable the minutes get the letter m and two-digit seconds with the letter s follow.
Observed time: 3h32
